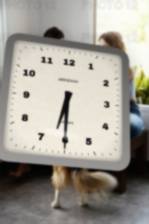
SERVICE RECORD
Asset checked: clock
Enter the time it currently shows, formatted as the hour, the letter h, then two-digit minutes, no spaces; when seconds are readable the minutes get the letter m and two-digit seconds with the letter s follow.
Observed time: 6h30
